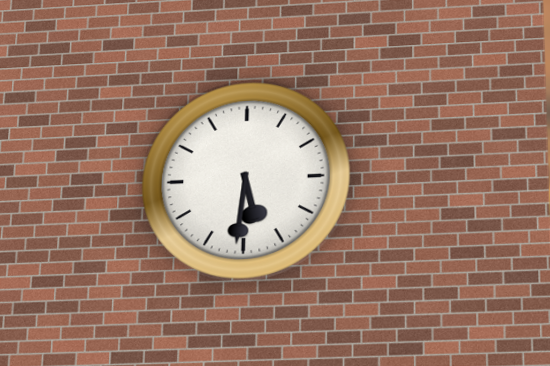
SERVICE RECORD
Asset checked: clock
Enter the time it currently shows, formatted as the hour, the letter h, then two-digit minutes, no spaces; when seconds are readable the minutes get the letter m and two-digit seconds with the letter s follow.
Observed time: 5h31
